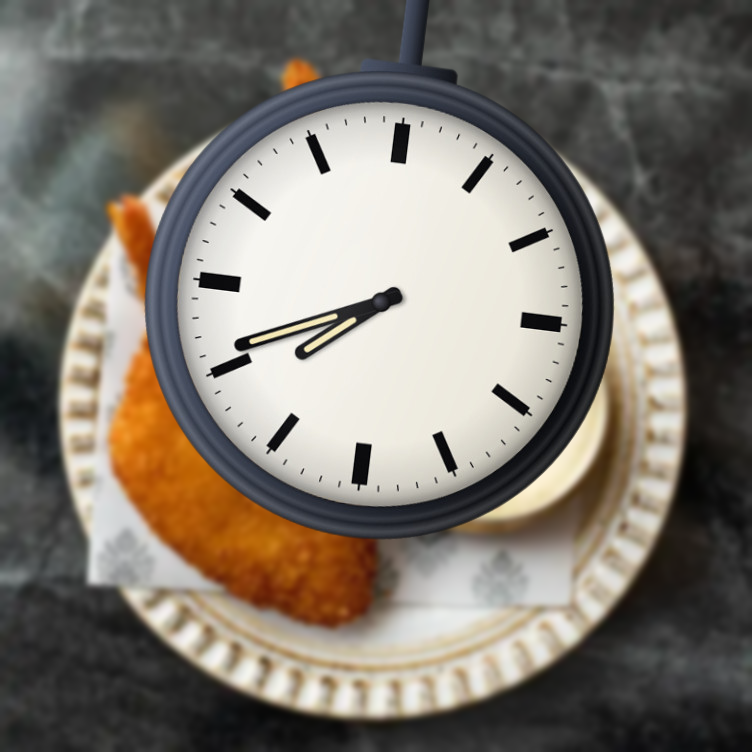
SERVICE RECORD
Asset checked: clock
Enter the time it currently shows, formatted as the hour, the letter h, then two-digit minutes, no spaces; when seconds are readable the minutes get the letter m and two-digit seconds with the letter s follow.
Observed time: 7h41
